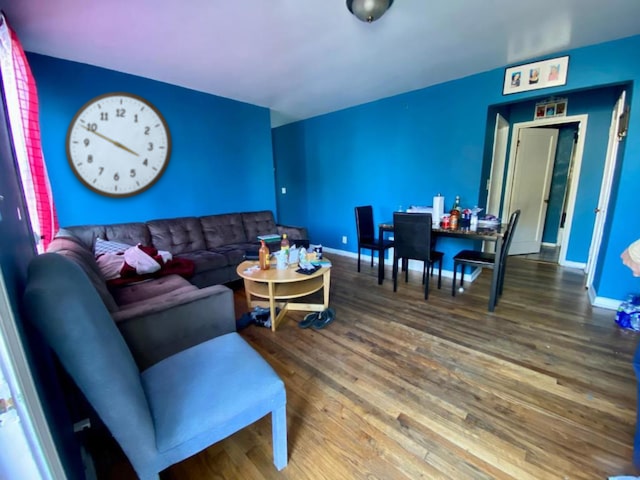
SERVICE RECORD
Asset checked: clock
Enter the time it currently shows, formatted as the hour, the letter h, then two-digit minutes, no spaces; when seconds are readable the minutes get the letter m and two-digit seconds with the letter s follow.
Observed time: 3h49
